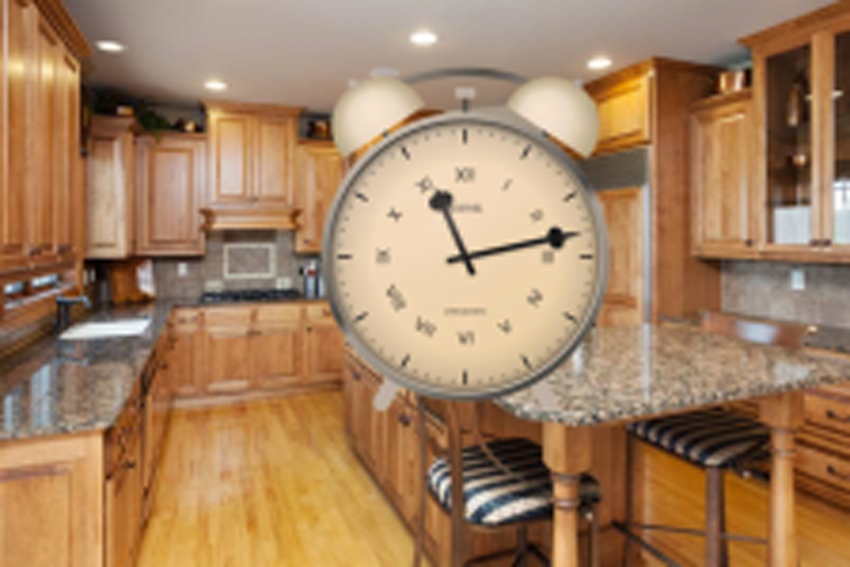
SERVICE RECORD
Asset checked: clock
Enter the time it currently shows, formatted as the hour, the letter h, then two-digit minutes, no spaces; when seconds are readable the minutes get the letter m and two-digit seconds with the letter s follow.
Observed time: 11h13
